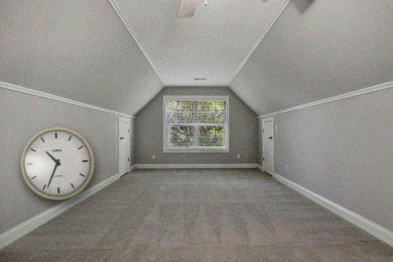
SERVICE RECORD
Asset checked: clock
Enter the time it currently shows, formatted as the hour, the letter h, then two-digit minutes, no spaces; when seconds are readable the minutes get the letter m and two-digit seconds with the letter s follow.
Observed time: 10h34
